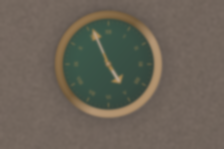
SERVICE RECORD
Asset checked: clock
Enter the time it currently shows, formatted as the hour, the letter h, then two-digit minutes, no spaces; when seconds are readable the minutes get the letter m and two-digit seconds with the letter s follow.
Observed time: 4h56
